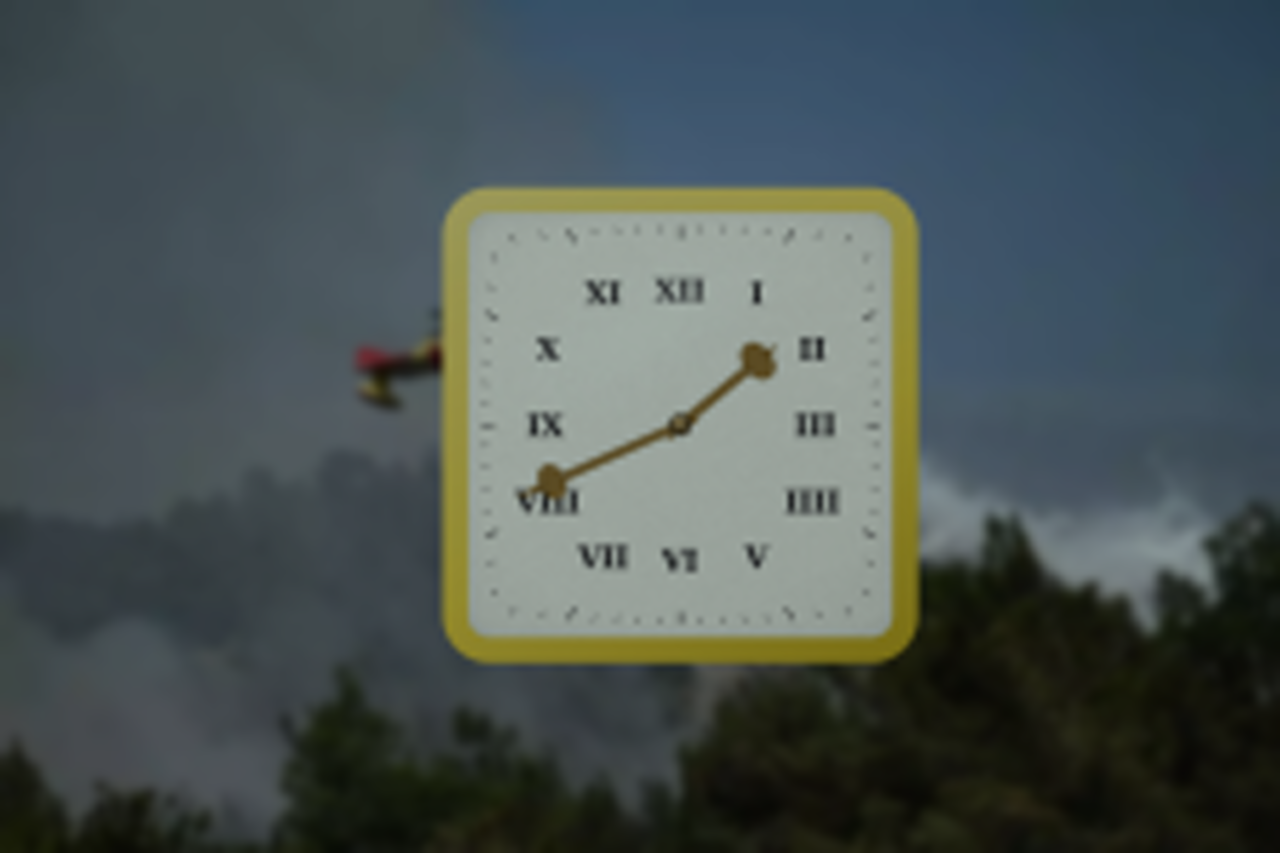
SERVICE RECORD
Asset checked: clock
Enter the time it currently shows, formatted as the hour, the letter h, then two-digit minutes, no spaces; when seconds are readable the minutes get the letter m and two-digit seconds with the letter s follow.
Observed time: 1h41
